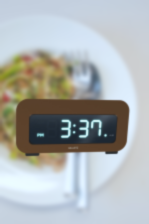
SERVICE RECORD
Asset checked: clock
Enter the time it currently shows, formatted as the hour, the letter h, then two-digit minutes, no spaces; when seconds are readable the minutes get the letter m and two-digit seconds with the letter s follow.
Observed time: 3h37
